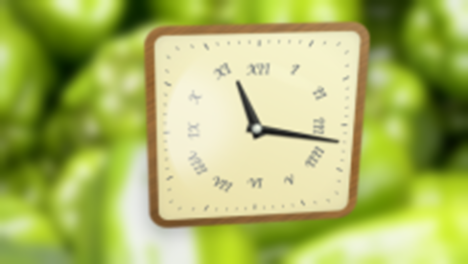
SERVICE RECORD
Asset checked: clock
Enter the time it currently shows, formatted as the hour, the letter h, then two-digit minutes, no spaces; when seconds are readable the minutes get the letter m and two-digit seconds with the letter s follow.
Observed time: 11h17
